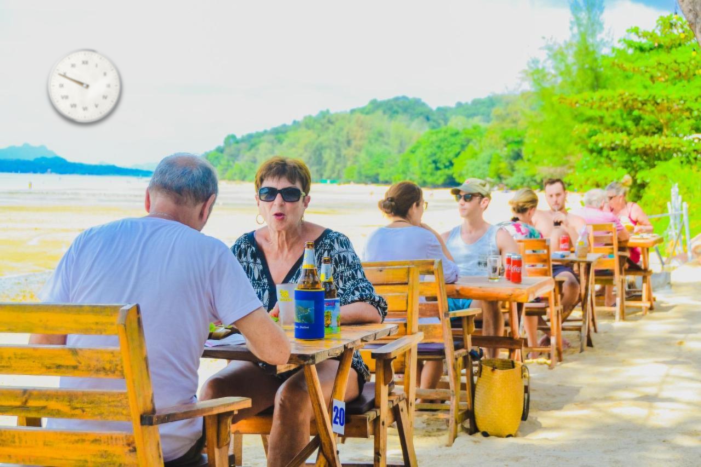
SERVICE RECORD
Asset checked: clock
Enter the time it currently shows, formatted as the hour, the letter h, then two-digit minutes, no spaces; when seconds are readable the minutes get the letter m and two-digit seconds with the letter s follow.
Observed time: 9h49
